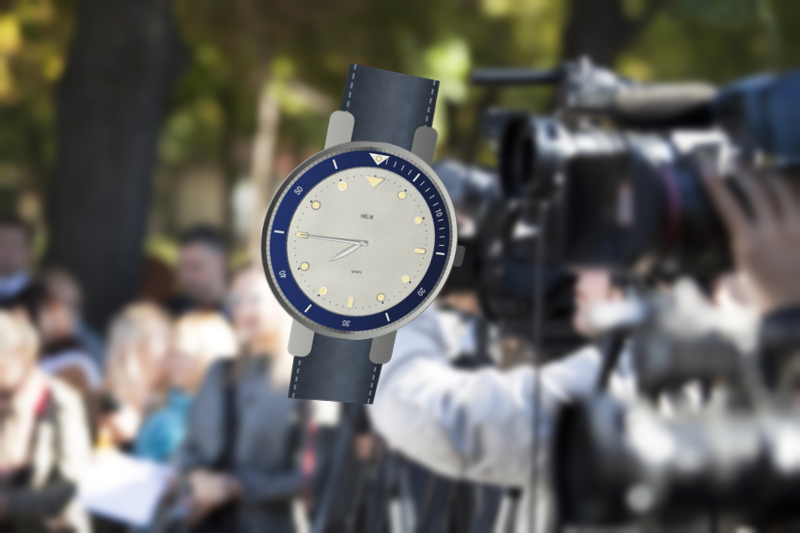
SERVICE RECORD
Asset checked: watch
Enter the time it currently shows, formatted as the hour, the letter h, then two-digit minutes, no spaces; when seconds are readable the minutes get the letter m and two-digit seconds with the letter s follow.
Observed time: 7h45
